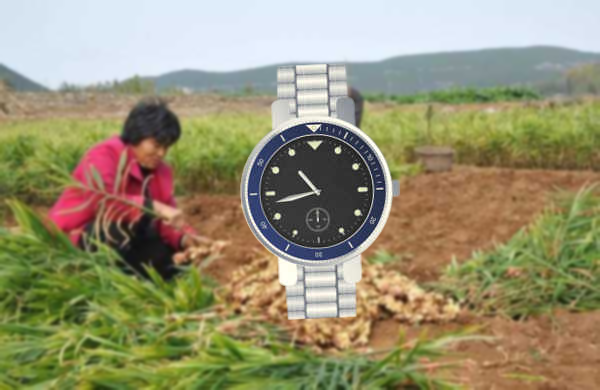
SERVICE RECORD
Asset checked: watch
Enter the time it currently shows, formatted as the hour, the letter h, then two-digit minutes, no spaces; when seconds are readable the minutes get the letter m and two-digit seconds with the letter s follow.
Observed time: 10h43
